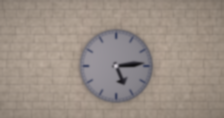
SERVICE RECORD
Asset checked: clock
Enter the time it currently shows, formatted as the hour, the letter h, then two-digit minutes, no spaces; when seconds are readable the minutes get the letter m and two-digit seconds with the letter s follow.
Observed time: 5h14
